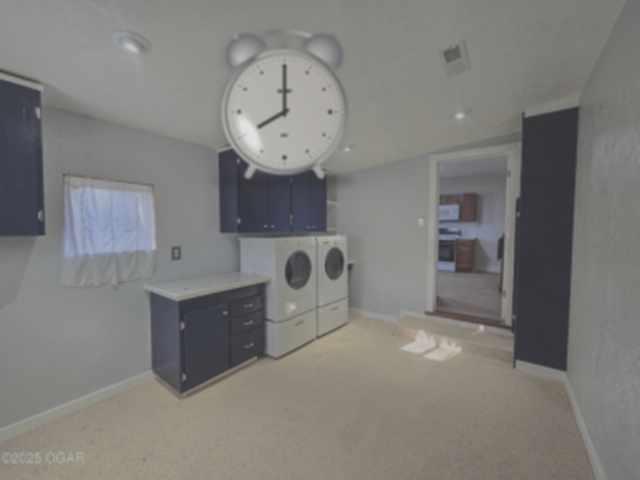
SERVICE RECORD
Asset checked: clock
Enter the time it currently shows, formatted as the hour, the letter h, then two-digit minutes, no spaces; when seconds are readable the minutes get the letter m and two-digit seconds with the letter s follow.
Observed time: 8h00
